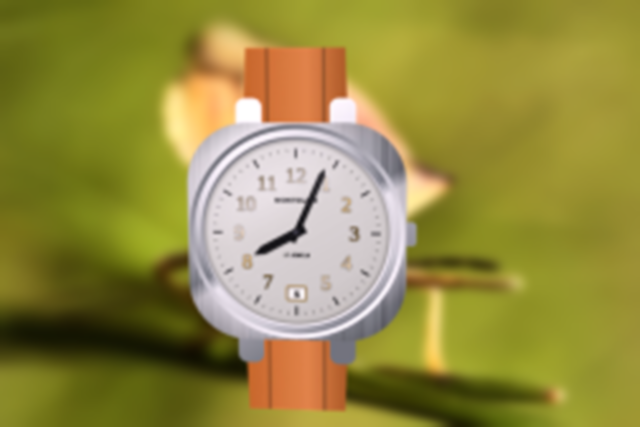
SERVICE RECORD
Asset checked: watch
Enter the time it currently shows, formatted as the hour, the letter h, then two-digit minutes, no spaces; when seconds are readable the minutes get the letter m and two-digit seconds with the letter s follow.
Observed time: 8h04
